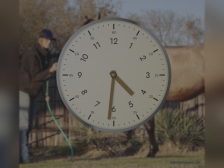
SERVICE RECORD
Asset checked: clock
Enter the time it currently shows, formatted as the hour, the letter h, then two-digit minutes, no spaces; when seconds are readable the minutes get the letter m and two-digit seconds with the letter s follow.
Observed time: 4h31
